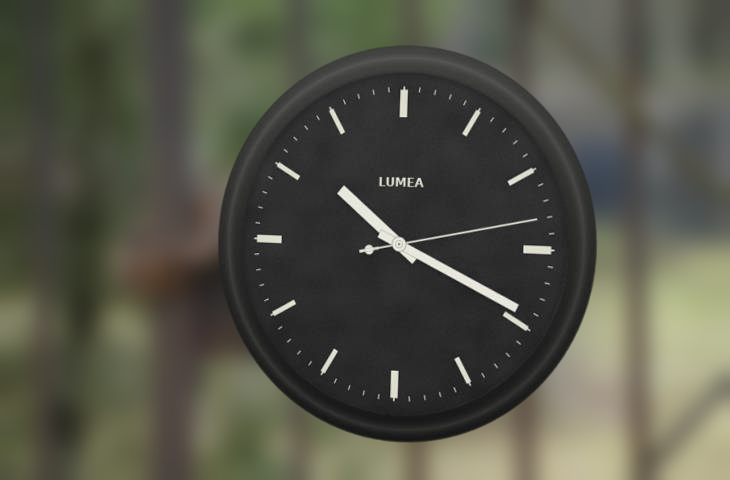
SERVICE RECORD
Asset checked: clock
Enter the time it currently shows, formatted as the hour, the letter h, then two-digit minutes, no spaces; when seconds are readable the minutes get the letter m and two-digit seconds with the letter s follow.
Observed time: 10h19m13s
